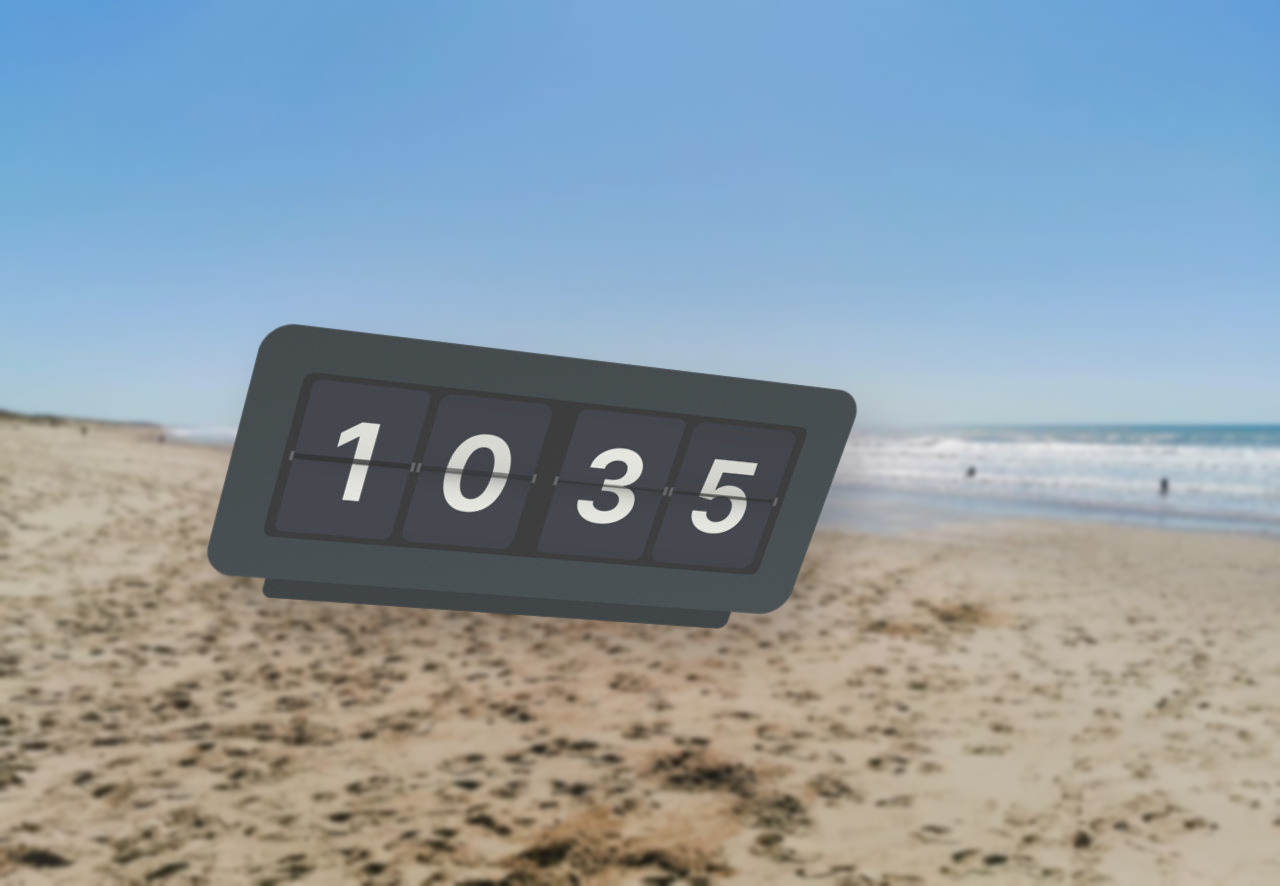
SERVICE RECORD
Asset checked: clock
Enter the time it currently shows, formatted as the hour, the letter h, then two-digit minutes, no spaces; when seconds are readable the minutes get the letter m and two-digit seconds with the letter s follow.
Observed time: 10h35
